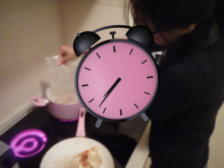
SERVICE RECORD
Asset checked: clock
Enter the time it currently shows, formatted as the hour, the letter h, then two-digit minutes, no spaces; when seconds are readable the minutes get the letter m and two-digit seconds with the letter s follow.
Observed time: 7h37
